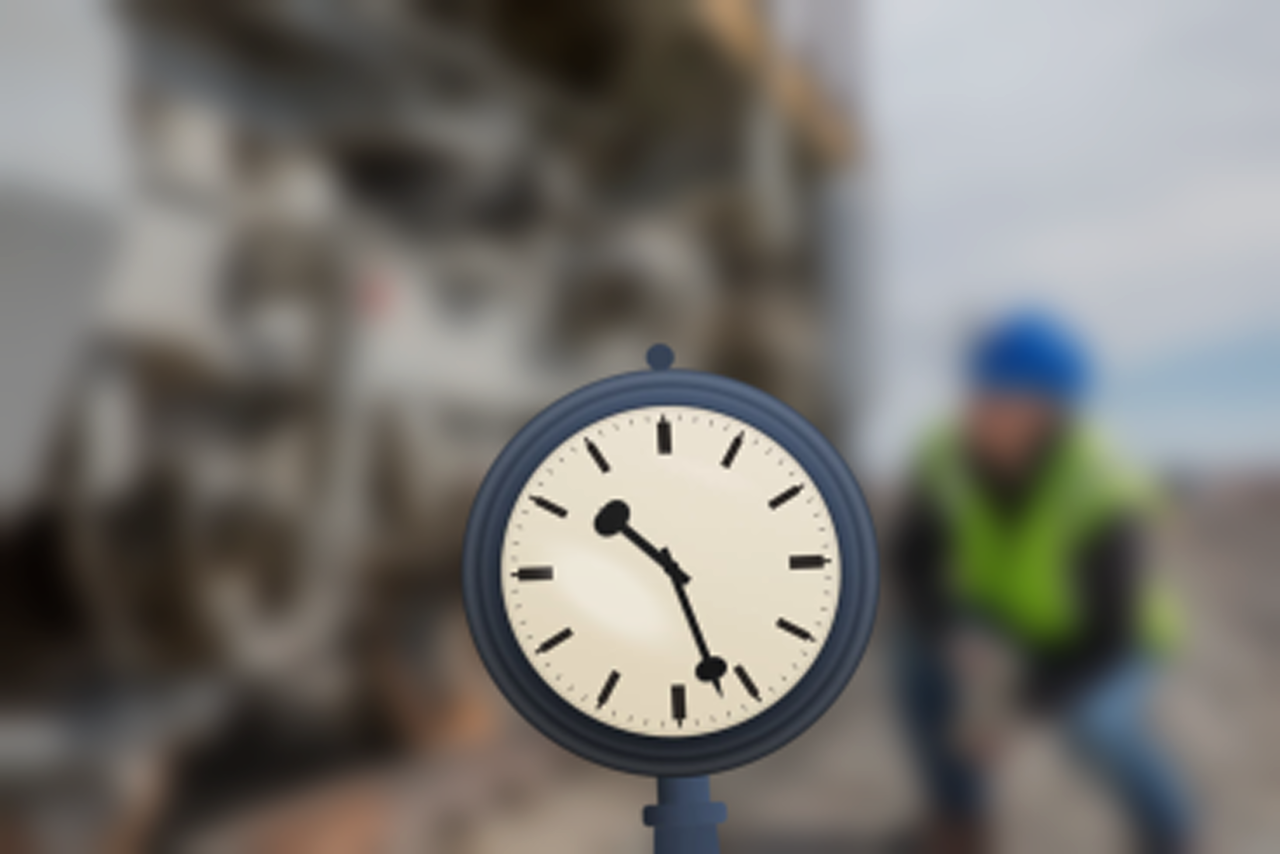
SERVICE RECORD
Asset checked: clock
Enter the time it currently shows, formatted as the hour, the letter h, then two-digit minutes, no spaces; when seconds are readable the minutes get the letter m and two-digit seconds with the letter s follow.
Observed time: 10h27
